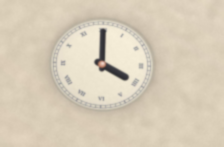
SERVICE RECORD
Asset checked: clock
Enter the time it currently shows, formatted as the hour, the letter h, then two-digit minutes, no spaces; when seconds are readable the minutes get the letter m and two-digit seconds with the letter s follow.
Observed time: 4h00
